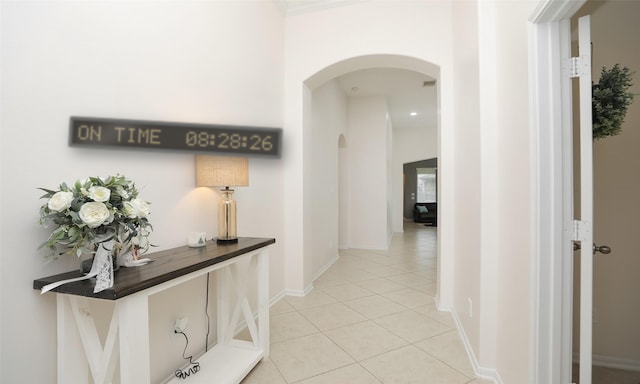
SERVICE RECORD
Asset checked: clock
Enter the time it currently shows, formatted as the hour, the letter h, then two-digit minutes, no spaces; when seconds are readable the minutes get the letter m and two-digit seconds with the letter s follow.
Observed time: 8h28m26s
